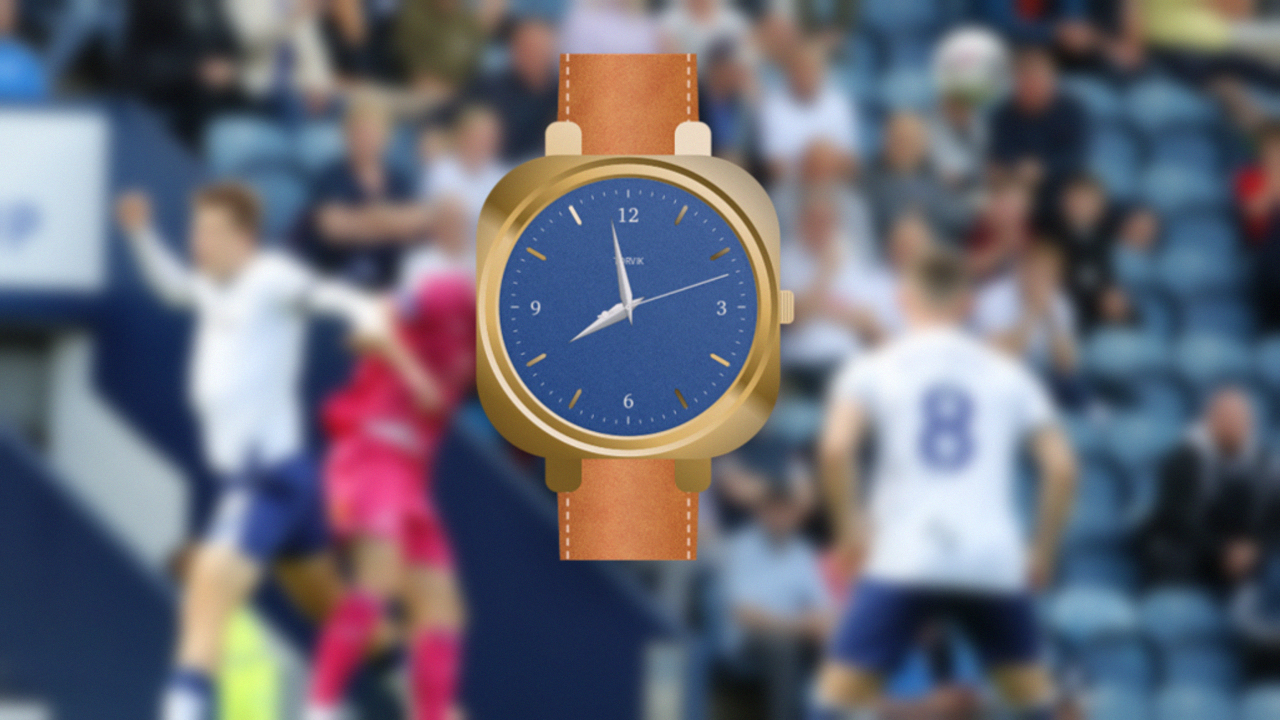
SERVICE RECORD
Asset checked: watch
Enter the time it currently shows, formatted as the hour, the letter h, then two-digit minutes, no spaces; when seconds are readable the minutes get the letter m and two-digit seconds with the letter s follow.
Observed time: 7h58m12s
